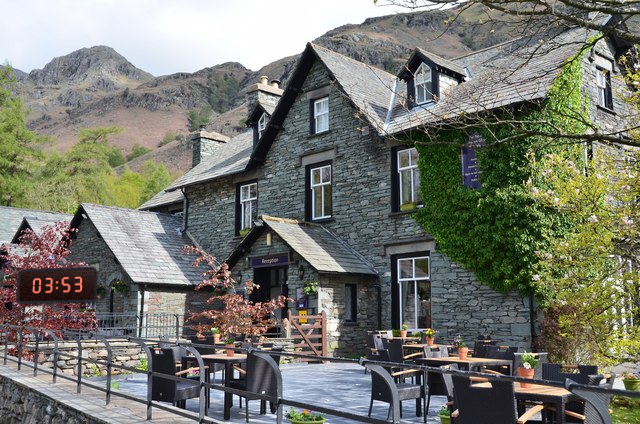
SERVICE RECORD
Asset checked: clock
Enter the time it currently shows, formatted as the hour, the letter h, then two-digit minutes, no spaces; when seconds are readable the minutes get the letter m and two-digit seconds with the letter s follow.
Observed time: 3h53
